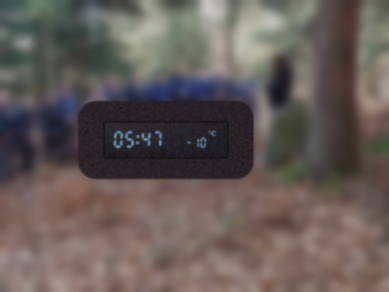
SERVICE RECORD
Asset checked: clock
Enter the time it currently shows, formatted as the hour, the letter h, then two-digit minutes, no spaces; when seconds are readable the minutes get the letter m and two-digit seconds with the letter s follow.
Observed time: 5h47
